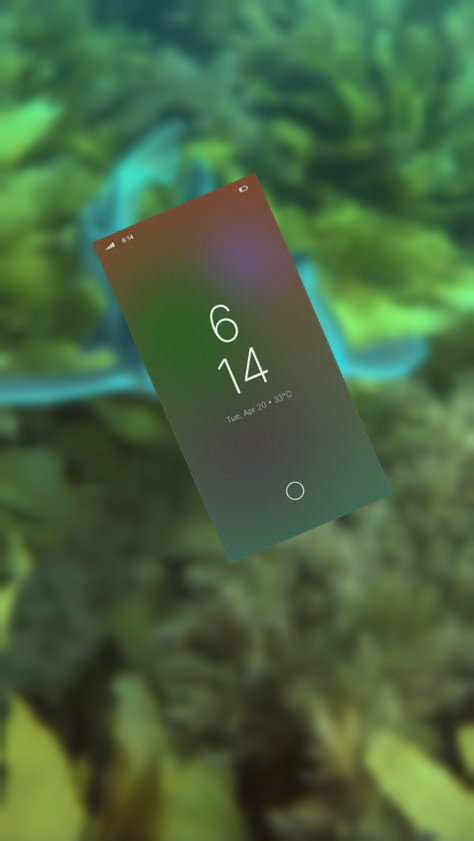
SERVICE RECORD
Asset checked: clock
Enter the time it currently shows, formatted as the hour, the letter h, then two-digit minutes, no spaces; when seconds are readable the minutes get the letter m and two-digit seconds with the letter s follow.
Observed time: 6h14
